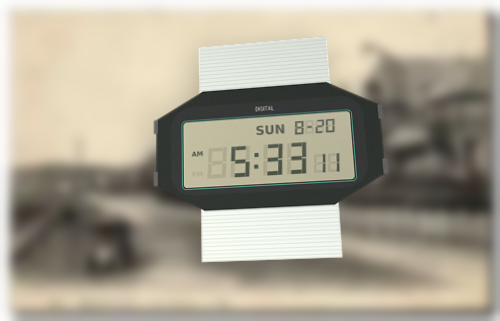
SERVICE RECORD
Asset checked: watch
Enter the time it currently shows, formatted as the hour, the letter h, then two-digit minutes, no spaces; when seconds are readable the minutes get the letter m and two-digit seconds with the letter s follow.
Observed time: 5h33m11s
